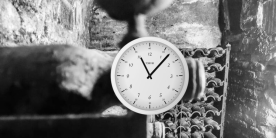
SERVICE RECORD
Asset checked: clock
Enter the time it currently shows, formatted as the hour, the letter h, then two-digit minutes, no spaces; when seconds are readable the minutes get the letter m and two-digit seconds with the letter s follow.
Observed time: 11h07
